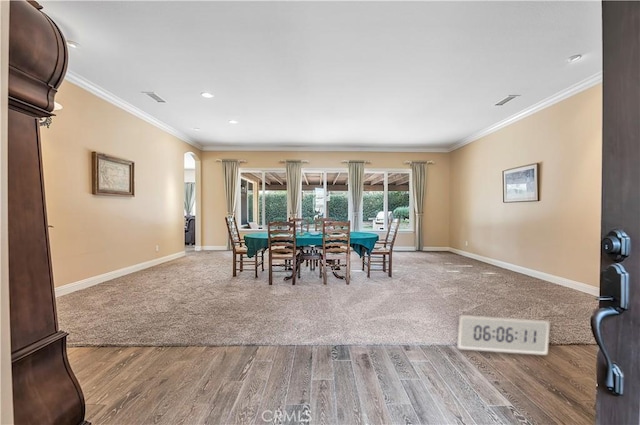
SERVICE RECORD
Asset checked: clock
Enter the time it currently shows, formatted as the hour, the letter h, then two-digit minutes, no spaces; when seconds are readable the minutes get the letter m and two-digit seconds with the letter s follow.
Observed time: 6h06m11s
